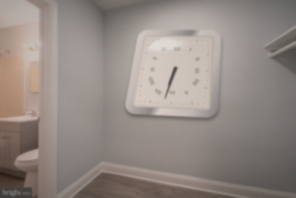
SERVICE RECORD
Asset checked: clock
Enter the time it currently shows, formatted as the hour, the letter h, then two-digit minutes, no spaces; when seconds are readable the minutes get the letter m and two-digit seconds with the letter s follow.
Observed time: 6h32
